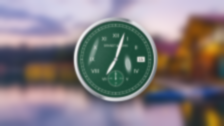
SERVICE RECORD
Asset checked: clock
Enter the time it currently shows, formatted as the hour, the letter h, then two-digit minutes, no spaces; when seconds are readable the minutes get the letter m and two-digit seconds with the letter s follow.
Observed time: 7h03
